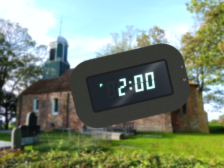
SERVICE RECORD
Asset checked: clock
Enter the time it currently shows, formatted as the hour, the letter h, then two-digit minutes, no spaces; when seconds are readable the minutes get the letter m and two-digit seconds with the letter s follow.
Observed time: 2h00
